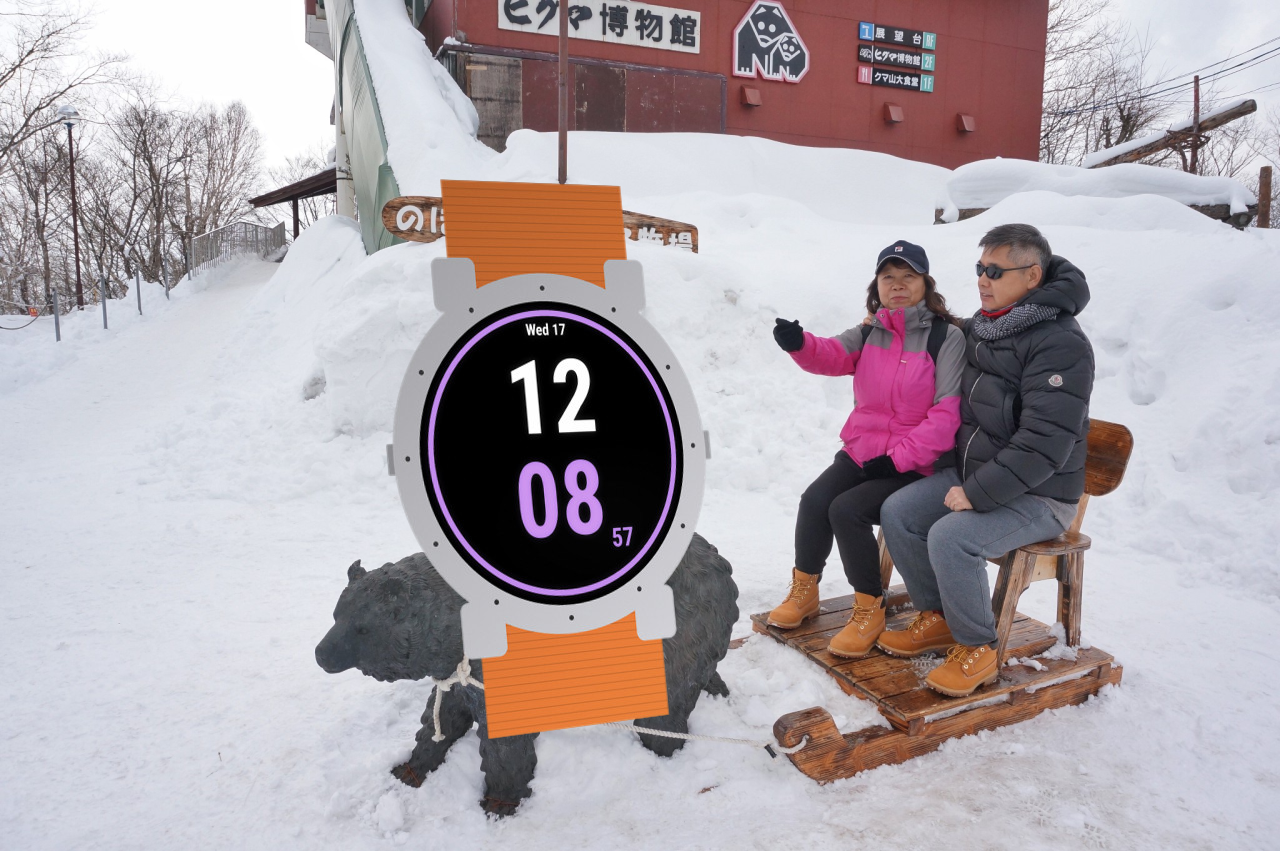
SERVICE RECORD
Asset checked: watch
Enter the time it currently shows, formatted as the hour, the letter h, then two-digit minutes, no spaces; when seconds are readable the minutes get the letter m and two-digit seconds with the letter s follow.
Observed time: 12h08m57s
